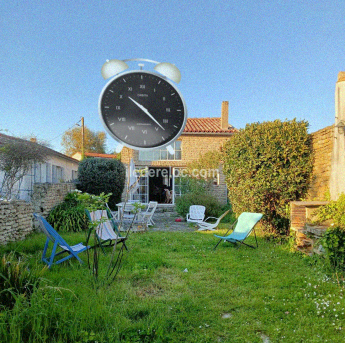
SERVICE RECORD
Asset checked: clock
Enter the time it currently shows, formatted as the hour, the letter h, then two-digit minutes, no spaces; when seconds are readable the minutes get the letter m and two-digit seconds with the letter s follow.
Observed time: 10h23
